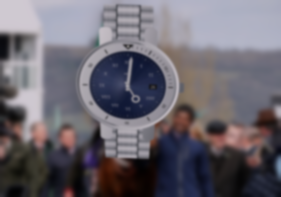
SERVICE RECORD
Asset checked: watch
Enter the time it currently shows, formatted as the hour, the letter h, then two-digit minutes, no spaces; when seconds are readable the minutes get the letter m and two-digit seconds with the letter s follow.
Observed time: 5h01
